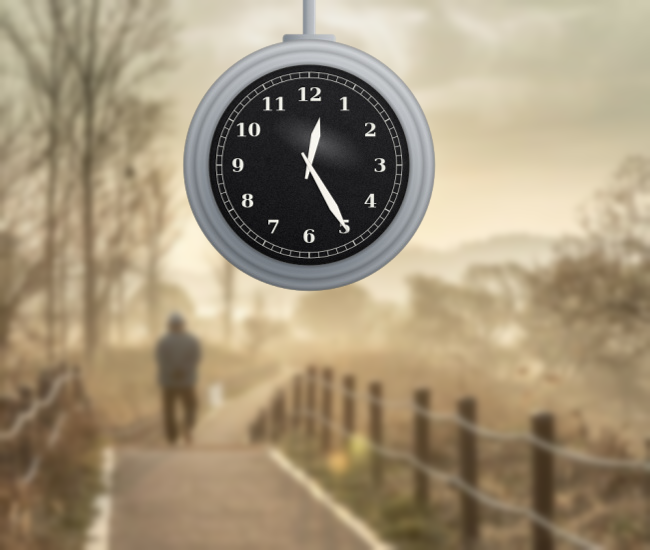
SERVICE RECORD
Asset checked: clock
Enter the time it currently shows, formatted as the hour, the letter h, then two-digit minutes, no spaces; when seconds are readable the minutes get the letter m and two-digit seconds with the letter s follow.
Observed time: 12h25
